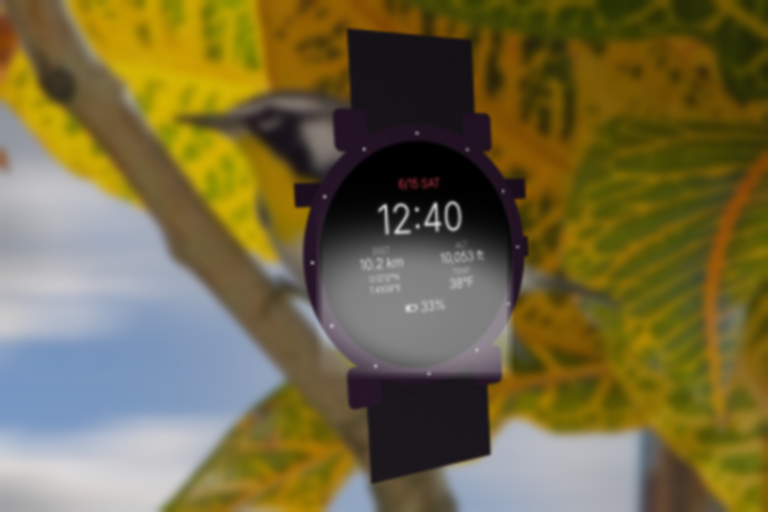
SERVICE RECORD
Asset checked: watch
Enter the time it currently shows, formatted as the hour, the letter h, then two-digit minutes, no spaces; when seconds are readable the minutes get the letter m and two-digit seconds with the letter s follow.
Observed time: 12h40
